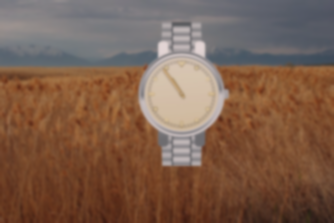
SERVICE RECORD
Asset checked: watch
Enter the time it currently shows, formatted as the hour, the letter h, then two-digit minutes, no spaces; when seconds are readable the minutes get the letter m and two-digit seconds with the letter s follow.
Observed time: 10h54
